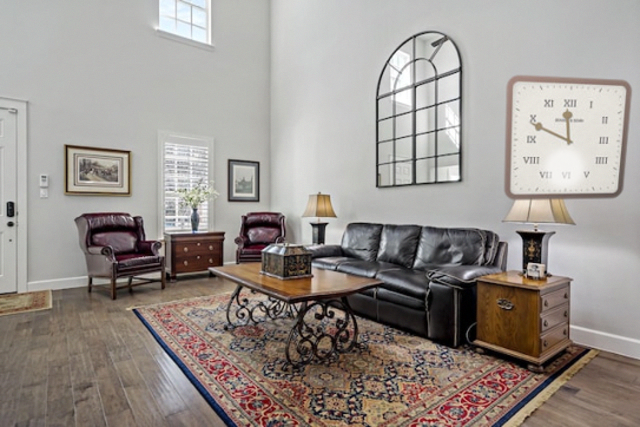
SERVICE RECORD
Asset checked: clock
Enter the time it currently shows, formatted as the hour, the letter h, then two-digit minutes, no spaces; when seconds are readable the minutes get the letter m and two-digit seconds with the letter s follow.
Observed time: 11h49
